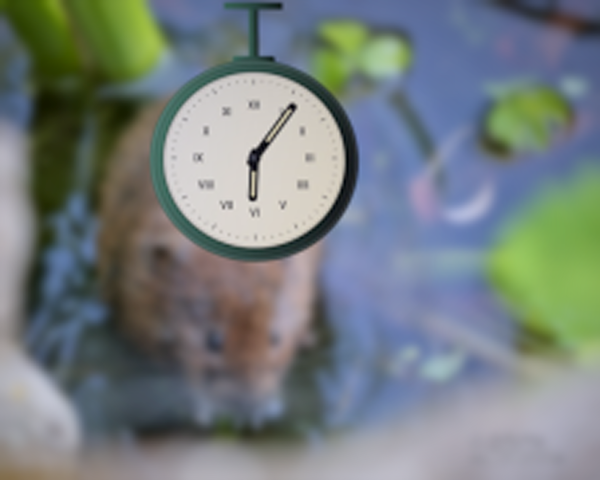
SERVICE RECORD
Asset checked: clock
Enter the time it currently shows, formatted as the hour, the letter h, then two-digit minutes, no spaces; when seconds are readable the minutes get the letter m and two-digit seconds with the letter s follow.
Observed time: 6h06
